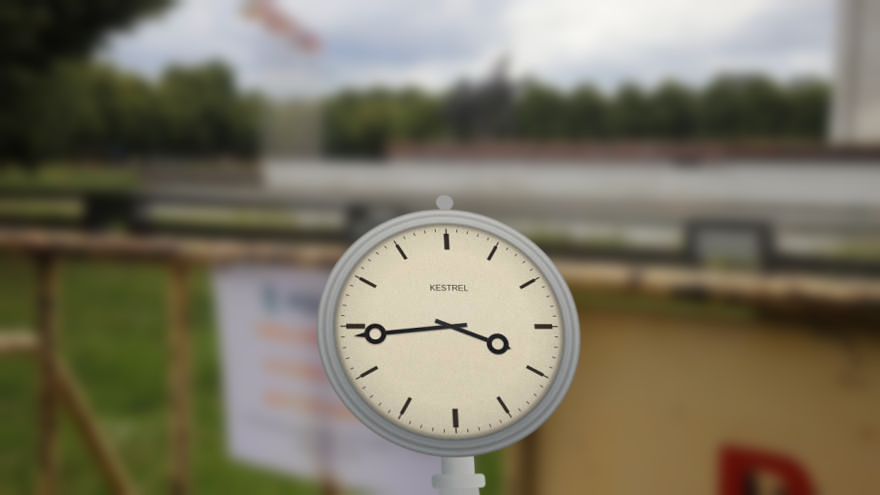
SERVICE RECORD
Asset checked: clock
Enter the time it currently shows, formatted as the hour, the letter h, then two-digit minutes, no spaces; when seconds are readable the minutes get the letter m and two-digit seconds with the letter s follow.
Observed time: 3h44
